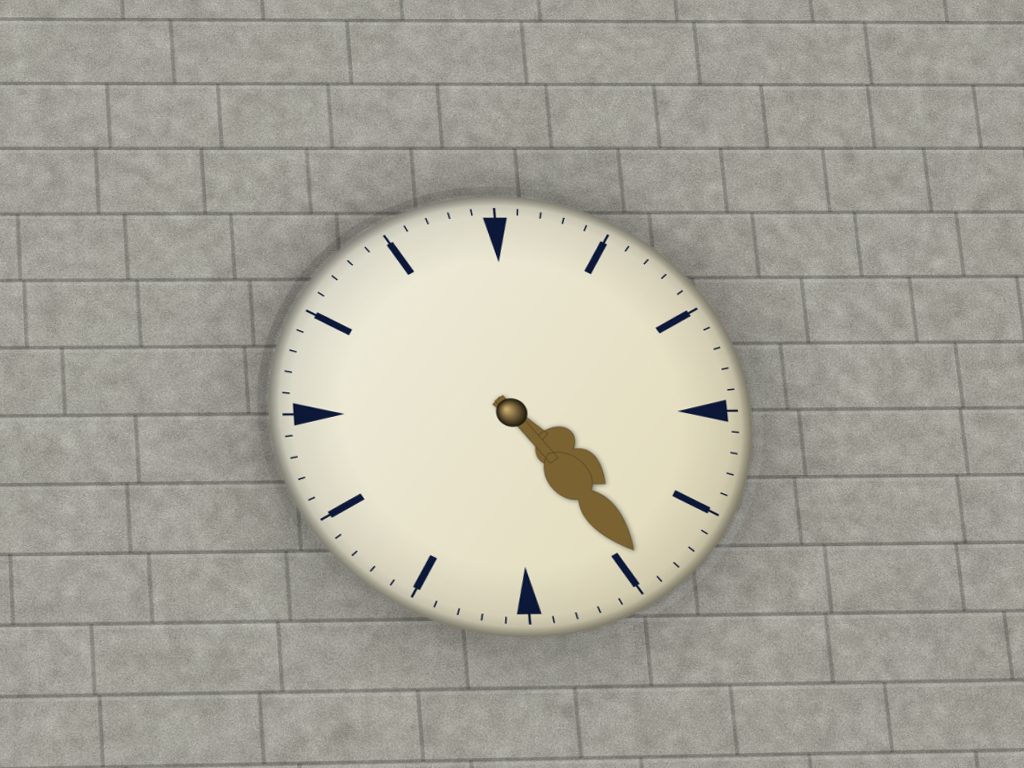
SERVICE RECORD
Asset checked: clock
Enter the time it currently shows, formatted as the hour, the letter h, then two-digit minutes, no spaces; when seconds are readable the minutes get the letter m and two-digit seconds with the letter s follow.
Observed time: 4h24
